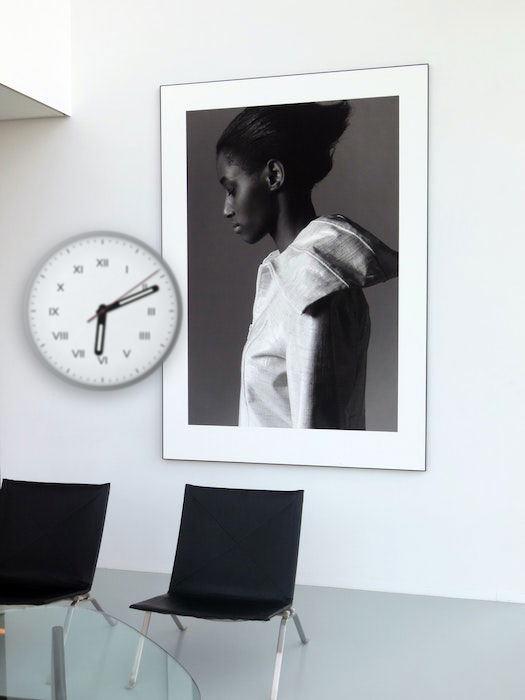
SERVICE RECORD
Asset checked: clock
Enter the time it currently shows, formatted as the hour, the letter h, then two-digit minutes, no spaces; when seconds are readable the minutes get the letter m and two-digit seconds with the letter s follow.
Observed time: 6h11m09s
